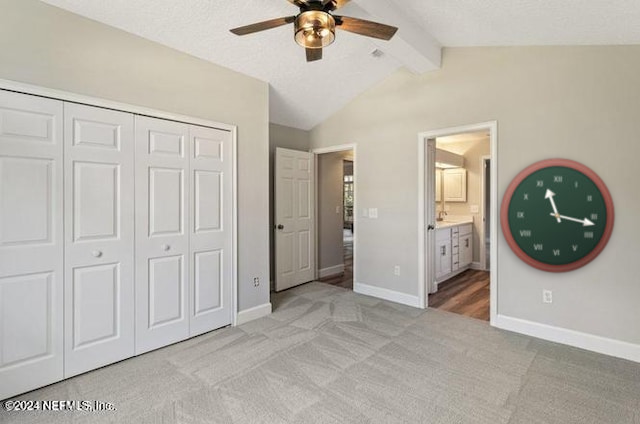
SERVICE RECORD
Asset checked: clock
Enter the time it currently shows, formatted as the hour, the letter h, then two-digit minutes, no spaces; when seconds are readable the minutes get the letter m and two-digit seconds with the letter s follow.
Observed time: 11h17
